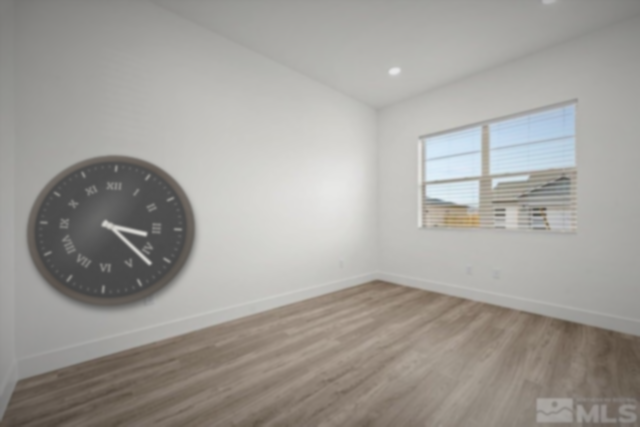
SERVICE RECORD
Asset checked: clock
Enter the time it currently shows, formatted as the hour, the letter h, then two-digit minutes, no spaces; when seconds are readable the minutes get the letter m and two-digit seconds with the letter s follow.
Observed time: 3h22
